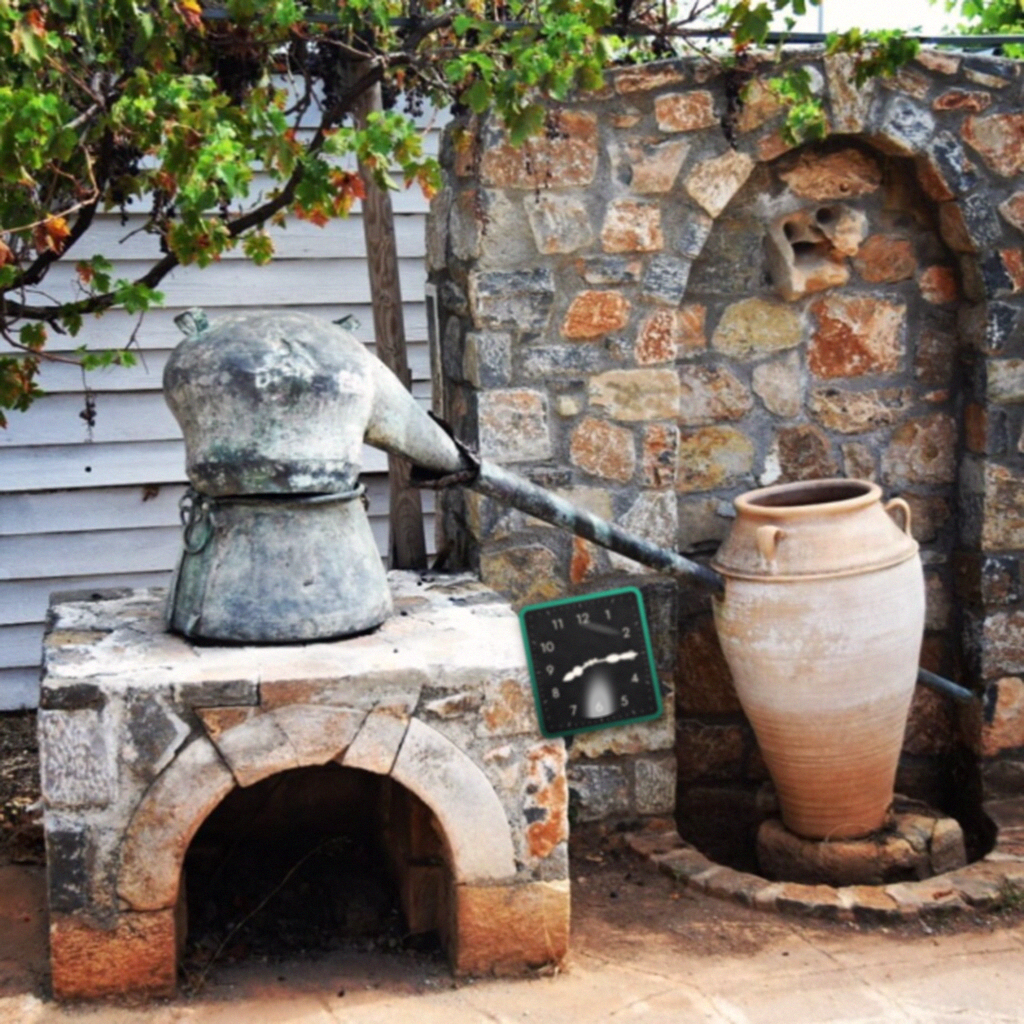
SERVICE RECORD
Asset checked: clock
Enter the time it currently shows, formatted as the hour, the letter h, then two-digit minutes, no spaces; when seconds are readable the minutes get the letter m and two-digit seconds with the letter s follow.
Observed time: 8h15
